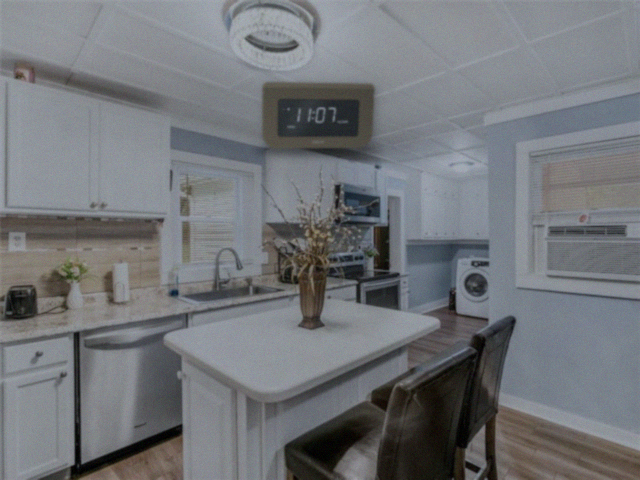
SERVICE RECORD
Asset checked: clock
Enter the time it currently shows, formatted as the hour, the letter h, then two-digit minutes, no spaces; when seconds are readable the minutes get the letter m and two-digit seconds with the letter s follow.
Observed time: 11h07
